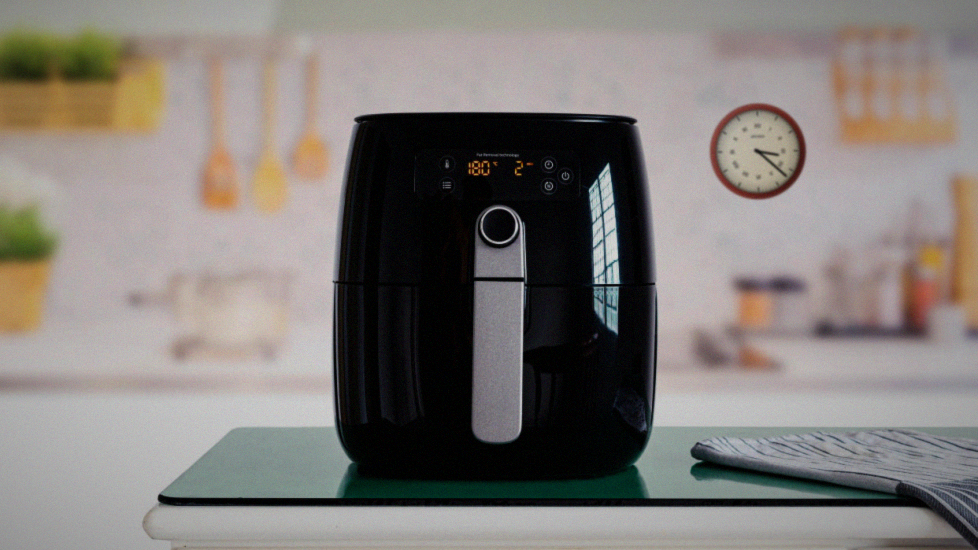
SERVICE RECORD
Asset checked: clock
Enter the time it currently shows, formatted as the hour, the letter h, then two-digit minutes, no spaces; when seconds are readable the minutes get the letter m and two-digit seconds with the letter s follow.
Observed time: 3h22
